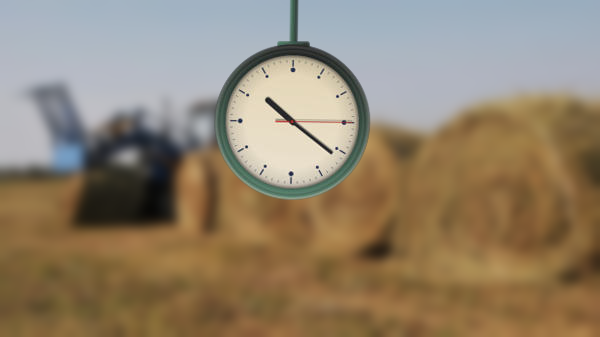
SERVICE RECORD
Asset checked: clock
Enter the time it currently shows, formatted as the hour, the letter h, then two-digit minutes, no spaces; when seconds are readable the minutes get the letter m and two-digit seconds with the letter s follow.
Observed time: 10h21m15s
